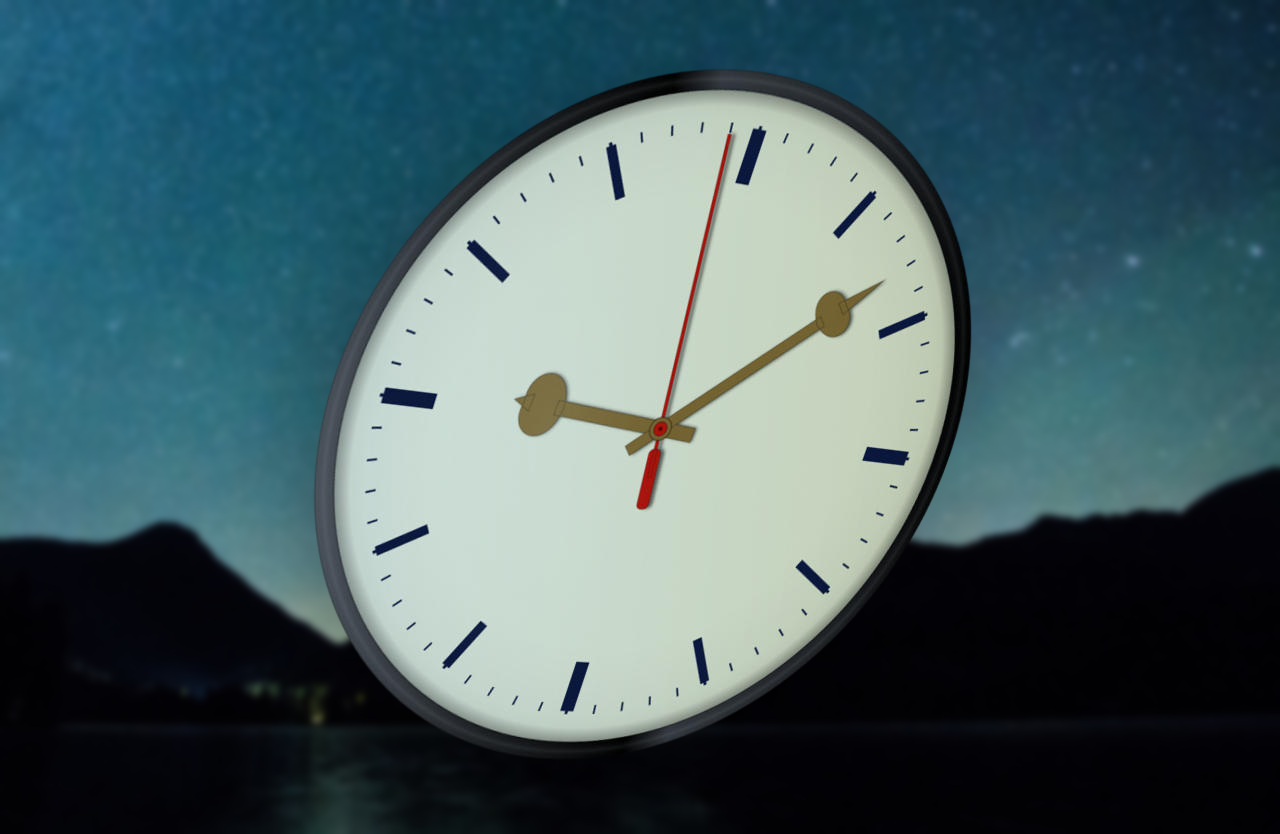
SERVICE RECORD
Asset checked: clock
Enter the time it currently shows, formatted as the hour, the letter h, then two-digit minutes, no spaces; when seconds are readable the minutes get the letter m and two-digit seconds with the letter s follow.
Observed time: 9h07m59s
